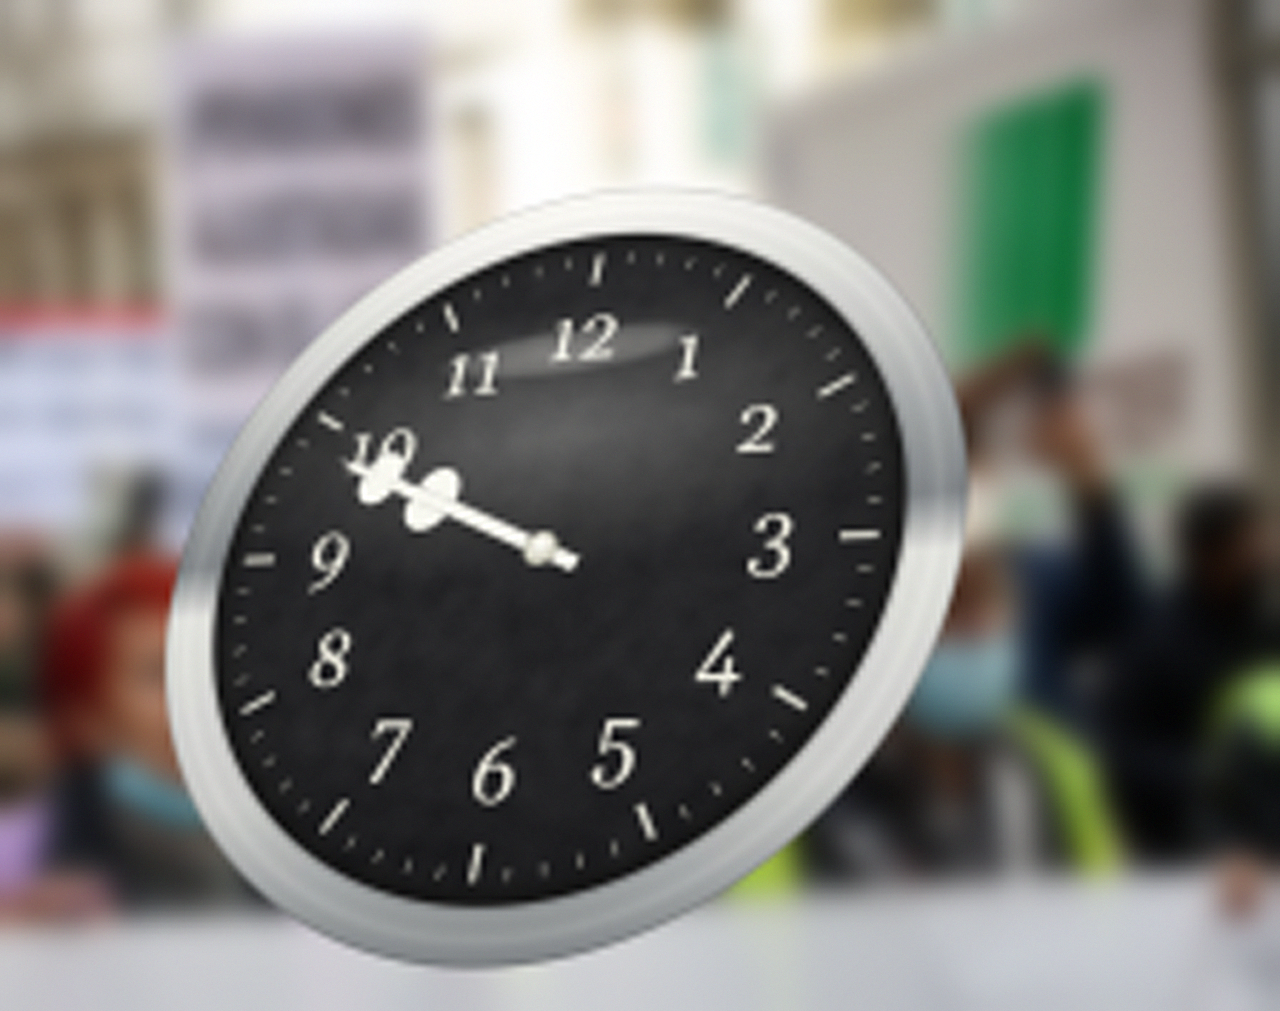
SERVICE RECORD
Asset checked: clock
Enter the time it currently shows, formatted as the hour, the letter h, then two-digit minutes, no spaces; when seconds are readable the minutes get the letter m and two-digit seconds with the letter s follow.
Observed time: 9h49
